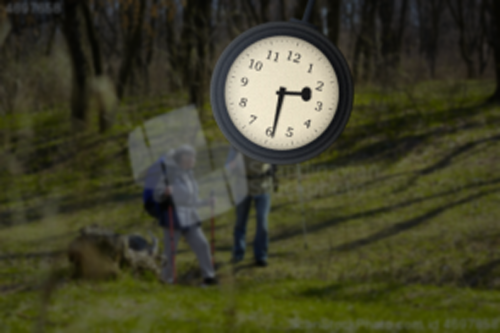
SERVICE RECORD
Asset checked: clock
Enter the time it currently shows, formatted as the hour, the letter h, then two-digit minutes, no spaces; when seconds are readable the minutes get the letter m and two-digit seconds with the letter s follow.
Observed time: 2h29
